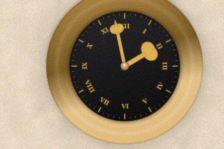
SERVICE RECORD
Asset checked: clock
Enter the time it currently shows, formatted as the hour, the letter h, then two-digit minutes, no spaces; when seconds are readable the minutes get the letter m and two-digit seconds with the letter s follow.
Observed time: 1h58
